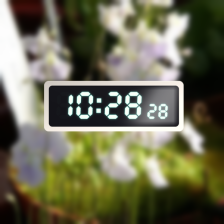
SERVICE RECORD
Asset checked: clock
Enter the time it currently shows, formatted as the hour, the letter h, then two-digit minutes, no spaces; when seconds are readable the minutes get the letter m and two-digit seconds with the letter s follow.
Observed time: 10h28m28s
